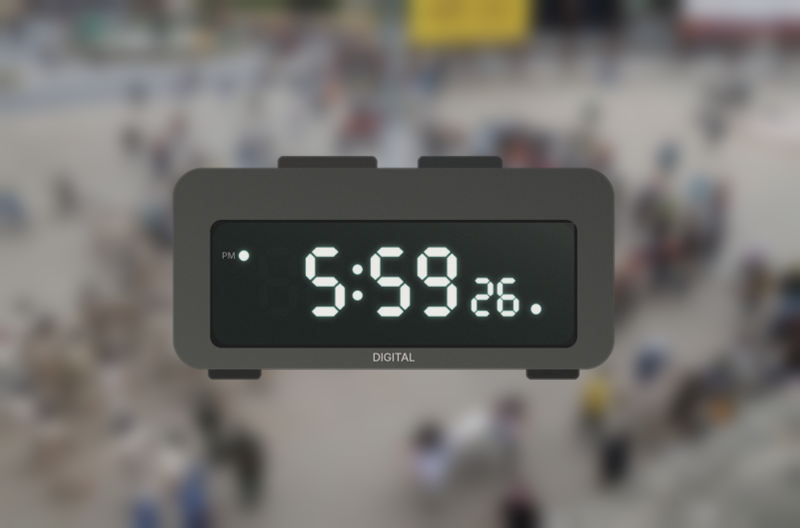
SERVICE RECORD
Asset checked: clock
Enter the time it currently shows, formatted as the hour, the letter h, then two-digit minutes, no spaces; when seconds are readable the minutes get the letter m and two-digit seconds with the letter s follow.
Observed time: 5h59m26s
